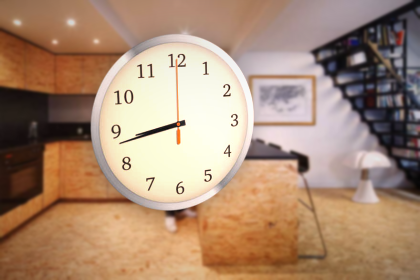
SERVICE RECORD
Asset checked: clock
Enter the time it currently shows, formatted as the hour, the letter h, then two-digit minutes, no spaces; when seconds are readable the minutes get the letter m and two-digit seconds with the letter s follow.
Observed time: 8h43m00s
